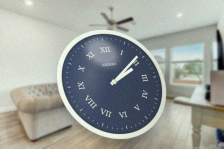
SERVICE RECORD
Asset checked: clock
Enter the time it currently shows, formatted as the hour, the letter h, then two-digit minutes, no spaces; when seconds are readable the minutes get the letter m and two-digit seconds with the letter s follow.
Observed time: 2h09
